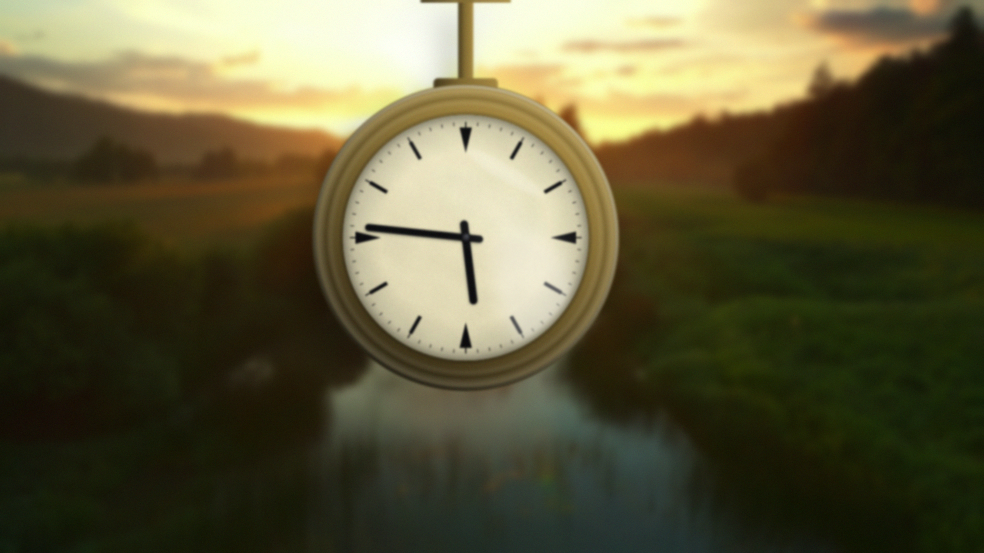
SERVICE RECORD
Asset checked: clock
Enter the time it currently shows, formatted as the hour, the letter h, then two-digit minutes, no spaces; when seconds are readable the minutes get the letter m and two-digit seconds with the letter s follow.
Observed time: 5h46
